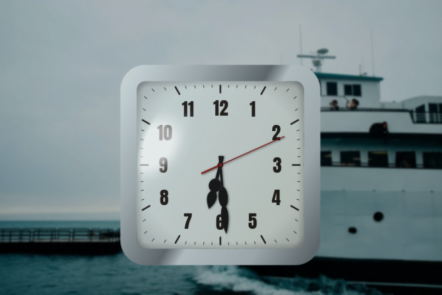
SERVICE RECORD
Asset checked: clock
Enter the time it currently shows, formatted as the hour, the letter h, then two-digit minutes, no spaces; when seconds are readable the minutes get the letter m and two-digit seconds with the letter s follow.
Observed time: 6h29m11s
